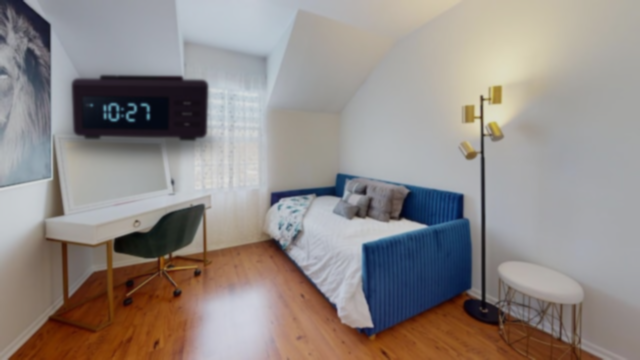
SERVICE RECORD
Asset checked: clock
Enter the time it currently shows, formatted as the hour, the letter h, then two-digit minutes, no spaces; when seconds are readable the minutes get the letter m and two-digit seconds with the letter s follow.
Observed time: 10h27
